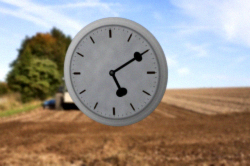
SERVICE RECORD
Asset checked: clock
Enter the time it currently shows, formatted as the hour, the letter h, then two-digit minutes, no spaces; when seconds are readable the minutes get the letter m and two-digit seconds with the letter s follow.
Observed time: 5h10
